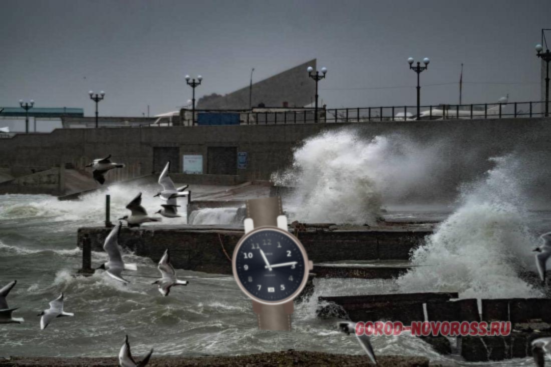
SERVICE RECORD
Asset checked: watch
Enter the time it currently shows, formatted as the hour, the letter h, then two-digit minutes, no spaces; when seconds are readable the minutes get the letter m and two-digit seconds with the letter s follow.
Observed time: 11h14
